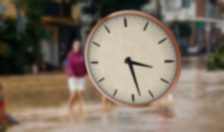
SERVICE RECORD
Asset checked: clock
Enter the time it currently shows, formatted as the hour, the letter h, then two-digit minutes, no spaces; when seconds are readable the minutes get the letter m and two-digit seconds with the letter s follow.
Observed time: 3h28
